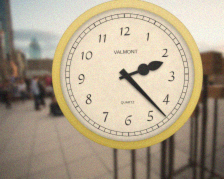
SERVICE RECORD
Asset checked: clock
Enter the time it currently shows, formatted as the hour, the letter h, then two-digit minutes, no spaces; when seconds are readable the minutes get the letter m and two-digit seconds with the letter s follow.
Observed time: 2h23
